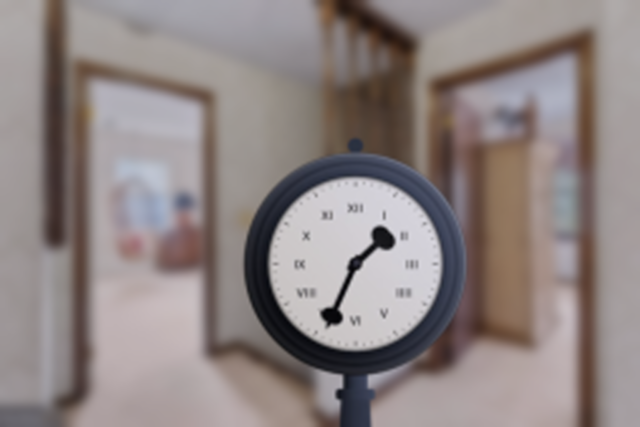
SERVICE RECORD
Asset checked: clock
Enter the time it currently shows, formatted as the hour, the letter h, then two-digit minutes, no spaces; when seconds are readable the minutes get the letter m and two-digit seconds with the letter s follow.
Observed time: 1h34
